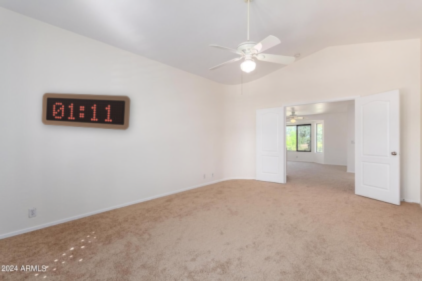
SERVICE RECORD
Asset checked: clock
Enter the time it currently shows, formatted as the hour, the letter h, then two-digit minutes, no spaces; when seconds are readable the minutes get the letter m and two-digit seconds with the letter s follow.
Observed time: 1h11
